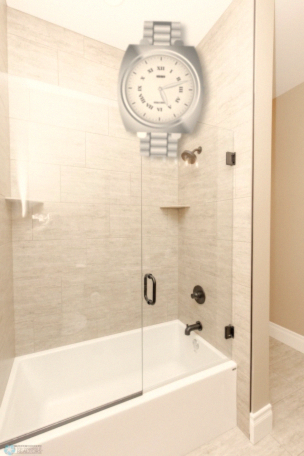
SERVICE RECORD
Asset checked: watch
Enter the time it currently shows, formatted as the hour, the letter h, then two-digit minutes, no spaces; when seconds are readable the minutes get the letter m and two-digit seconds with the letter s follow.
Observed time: 5h12
